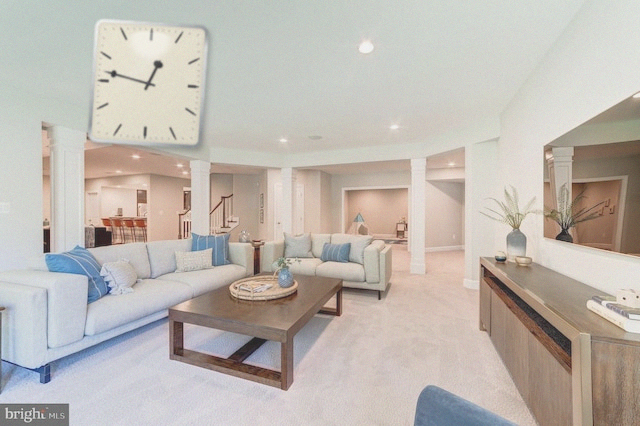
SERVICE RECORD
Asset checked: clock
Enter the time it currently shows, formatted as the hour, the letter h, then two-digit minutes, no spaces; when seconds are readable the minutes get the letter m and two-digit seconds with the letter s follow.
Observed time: 12h47
